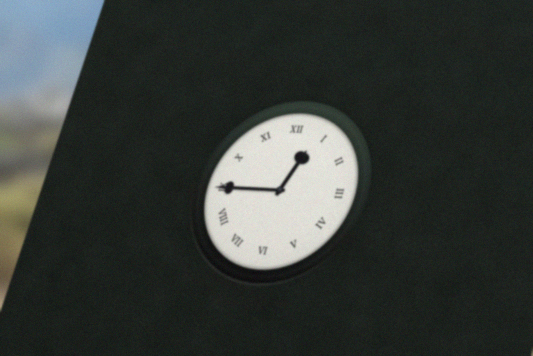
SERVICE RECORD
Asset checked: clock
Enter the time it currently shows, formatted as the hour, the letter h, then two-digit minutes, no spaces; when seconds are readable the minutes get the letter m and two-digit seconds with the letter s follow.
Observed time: 12h45
